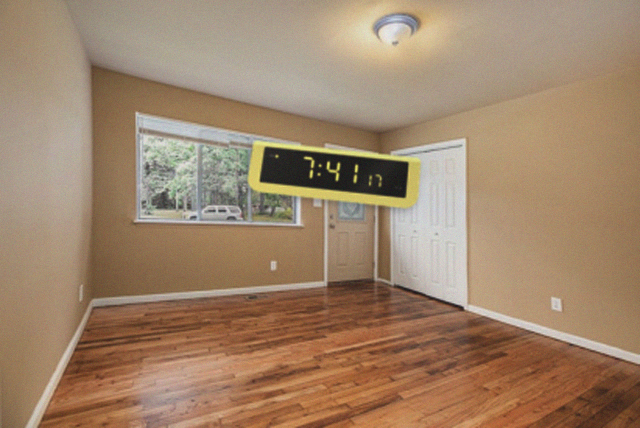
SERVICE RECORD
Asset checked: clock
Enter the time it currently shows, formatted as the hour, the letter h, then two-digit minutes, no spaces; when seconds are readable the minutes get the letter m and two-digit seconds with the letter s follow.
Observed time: 7h41m17s
